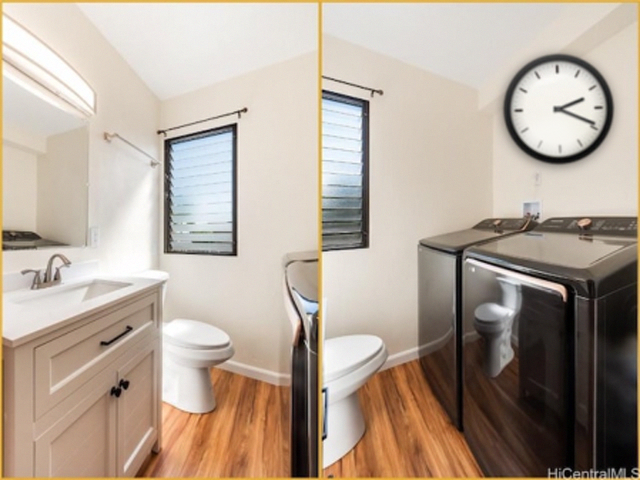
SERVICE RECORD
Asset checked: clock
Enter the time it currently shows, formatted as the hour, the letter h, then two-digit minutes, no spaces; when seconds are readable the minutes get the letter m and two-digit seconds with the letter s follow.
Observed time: 2h19
